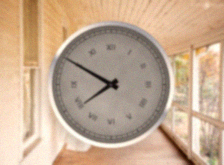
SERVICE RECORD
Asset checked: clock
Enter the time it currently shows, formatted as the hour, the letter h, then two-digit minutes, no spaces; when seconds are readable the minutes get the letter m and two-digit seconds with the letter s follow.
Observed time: 7h50
